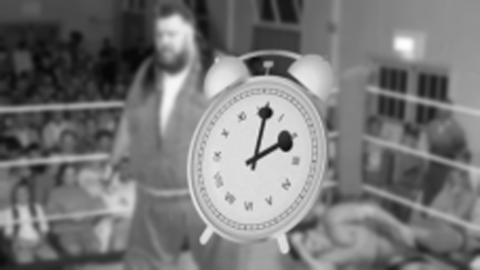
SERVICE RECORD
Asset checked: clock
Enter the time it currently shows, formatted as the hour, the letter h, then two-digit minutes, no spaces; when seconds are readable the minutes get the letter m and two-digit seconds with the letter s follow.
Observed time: 2h01
